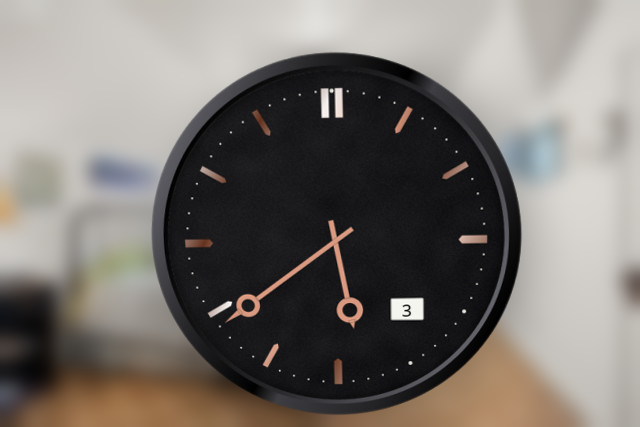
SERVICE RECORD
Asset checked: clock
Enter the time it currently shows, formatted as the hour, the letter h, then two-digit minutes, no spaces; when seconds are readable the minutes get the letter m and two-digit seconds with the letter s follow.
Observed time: 5h39
